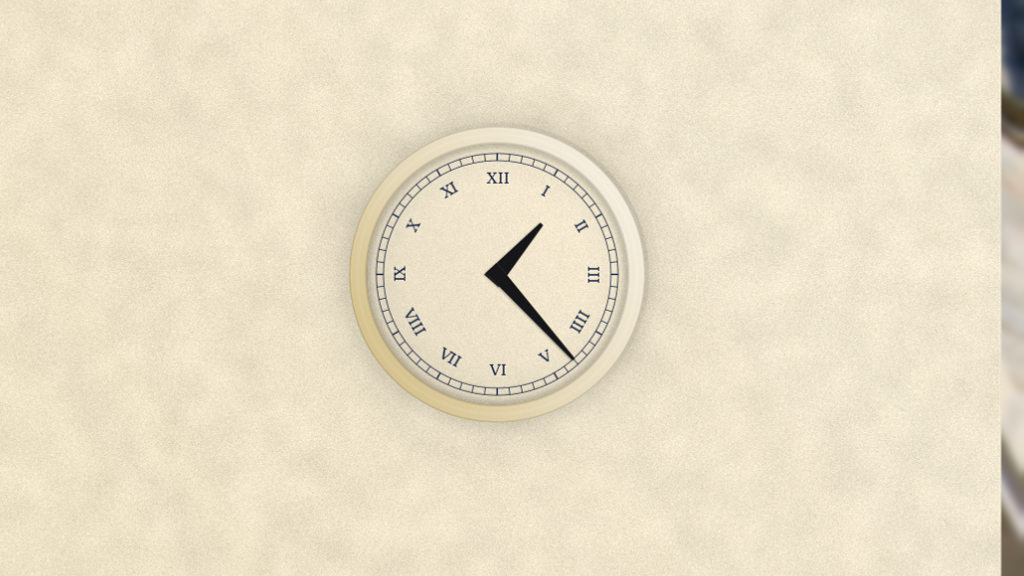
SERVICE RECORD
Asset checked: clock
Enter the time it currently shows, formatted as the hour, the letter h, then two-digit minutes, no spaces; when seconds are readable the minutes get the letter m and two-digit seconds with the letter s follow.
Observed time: 1h23
